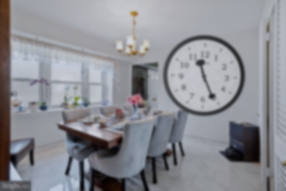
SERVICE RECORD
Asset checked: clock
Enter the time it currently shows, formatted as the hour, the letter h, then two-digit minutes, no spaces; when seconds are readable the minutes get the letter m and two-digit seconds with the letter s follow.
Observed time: 11h26
